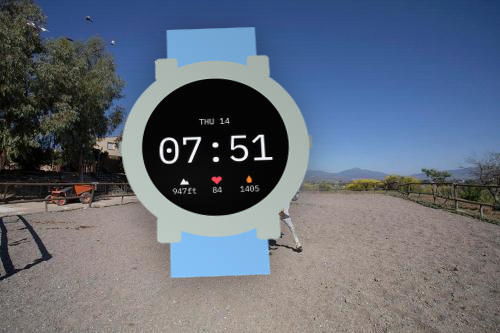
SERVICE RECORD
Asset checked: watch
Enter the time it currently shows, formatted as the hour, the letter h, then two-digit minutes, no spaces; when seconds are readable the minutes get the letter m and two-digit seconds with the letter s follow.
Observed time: 7h51
